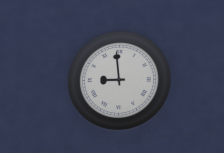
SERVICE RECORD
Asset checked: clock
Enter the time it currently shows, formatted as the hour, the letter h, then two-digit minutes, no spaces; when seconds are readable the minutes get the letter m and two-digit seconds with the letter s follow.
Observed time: 8h59
